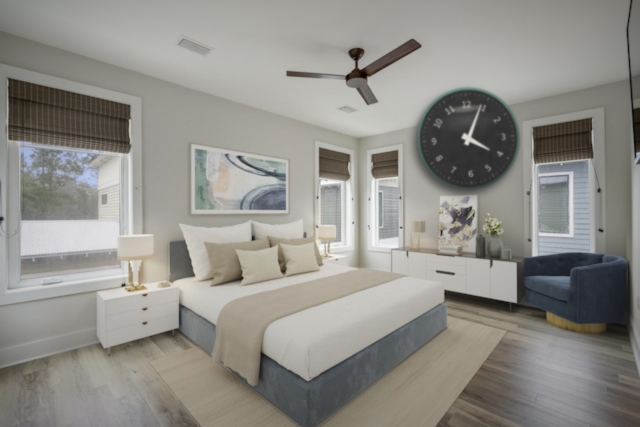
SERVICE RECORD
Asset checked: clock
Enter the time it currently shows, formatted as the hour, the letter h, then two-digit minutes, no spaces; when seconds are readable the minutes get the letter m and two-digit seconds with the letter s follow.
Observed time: 4h04
